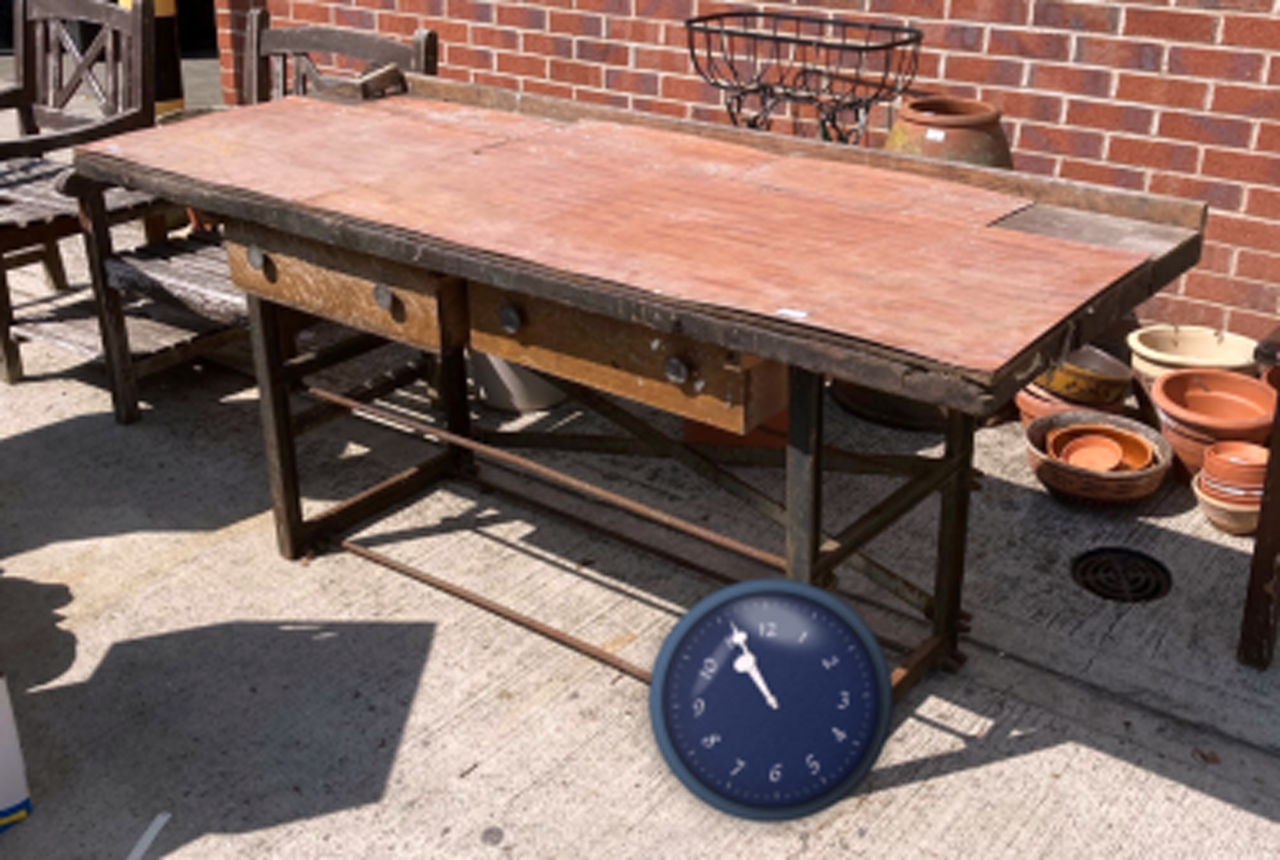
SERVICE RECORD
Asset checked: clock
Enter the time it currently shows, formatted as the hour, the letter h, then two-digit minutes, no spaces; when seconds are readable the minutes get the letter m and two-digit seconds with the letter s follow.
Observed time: 10h56
